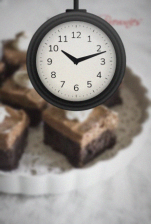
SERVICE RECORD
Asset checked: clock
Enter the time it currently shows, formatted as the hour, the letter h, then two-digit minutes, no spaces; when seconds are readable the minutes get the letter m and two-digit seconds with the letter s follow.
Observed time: 10h12
